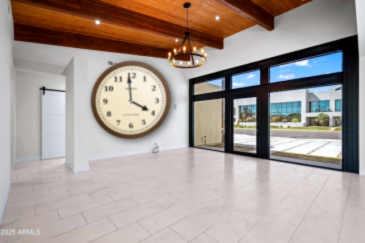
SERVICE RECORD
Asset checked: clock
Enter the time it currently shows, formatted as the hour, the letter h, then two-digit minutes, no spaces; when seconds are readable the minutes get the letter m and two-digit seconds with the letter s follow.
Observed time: 3h59
